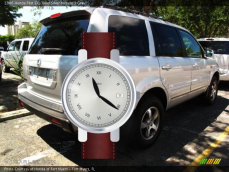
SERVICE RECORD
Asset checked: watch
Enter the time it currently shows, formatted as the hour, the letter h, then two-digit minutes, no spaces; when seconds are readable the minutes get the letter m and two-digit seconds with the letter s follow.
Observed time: 11h21
